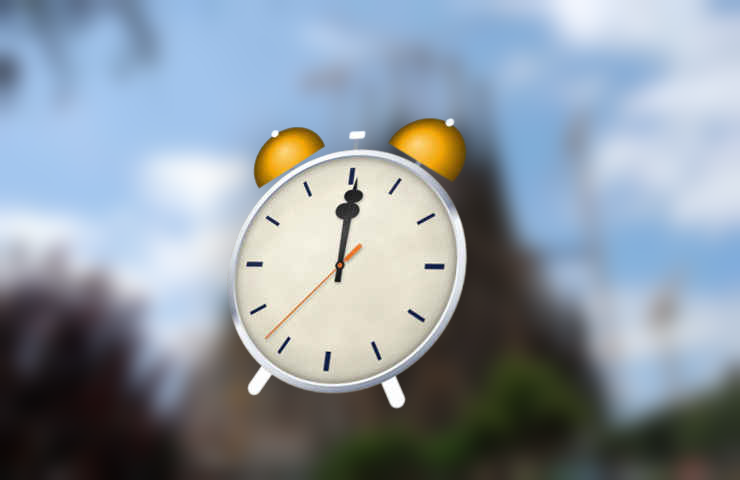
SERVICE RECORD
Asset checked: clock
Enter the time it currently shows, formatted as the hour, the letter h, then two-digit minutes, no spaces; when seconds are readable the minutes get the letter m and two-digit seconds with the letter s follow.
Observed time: 12h00m37s
